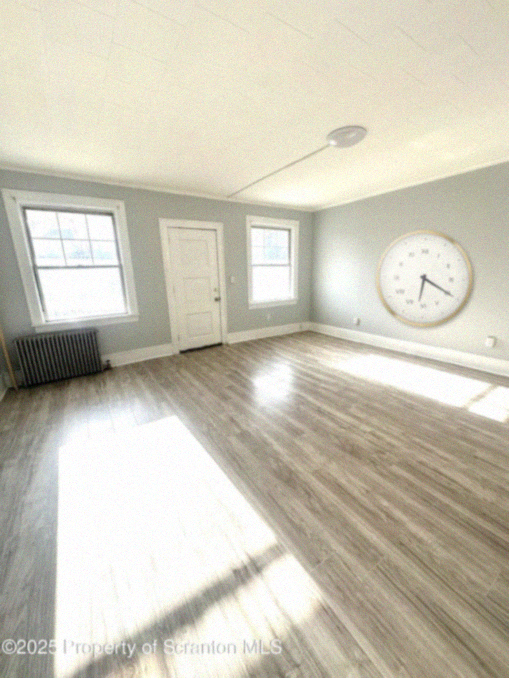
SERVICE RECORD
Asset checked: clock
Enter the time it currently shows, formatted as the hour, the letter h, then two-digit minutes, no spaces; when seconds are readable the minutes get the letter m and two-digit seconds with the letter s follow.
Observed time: 6h20
